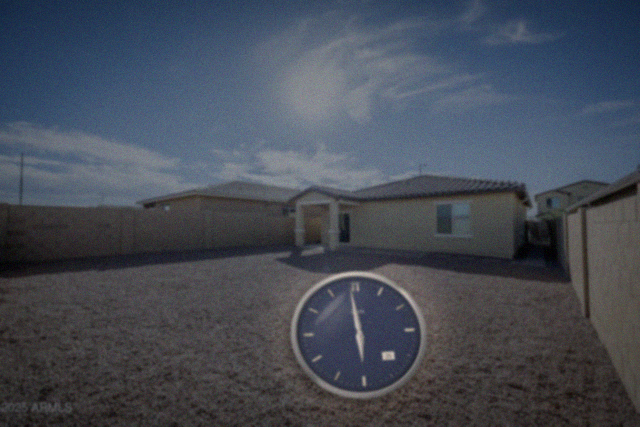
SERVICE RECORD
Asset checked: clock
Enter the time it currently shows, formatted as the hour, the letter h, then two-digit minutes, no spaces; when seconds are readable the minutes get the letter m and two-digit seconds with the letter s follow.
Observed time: 5h59
